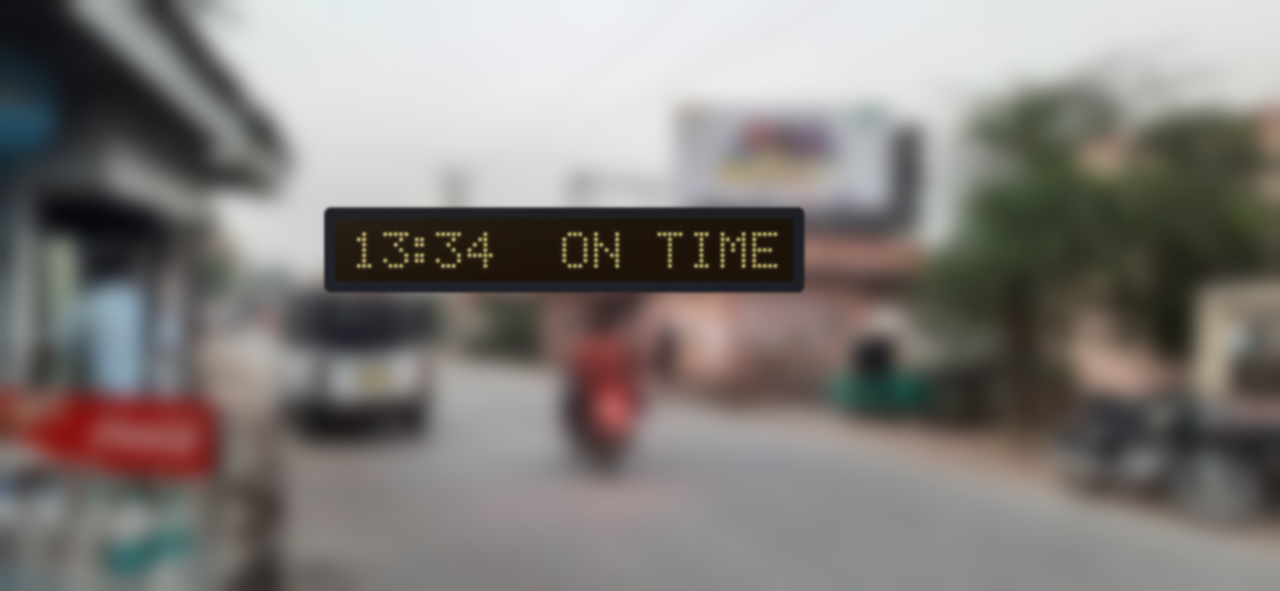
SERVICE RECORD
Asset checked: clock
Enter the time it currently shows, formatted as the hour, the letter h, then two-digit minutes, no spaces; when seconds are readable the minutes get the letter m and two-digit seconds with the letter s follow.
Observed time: 13h34
